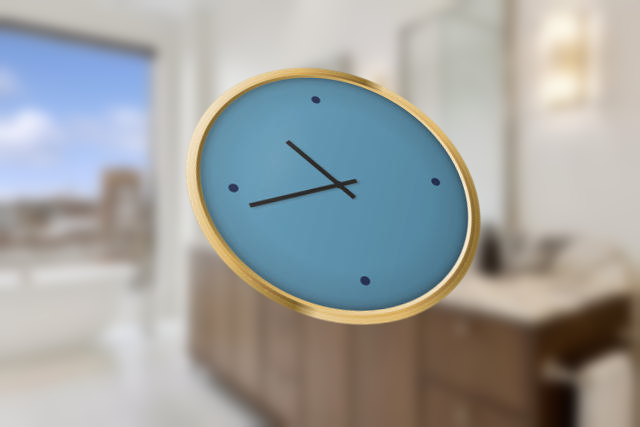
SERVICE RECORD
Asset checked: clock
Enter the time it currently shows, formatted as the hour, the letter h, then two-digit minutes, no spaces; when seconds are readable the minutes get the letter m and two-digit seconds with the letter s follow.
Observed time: 10h43
